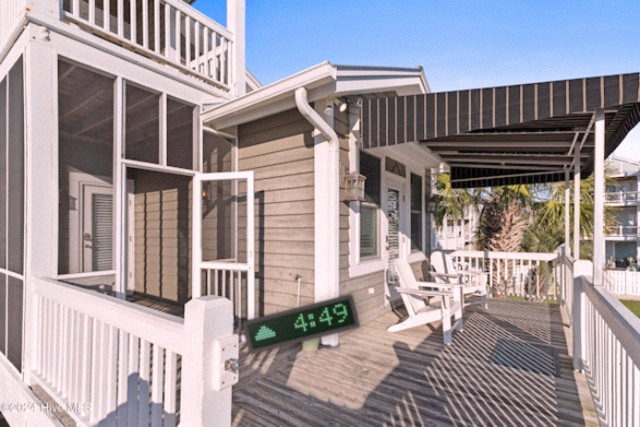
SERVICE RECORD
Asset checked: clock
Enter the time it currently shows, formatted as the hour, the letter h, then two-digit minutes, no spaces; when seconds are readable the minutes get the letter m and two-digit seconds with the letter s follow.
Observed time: 4h49
